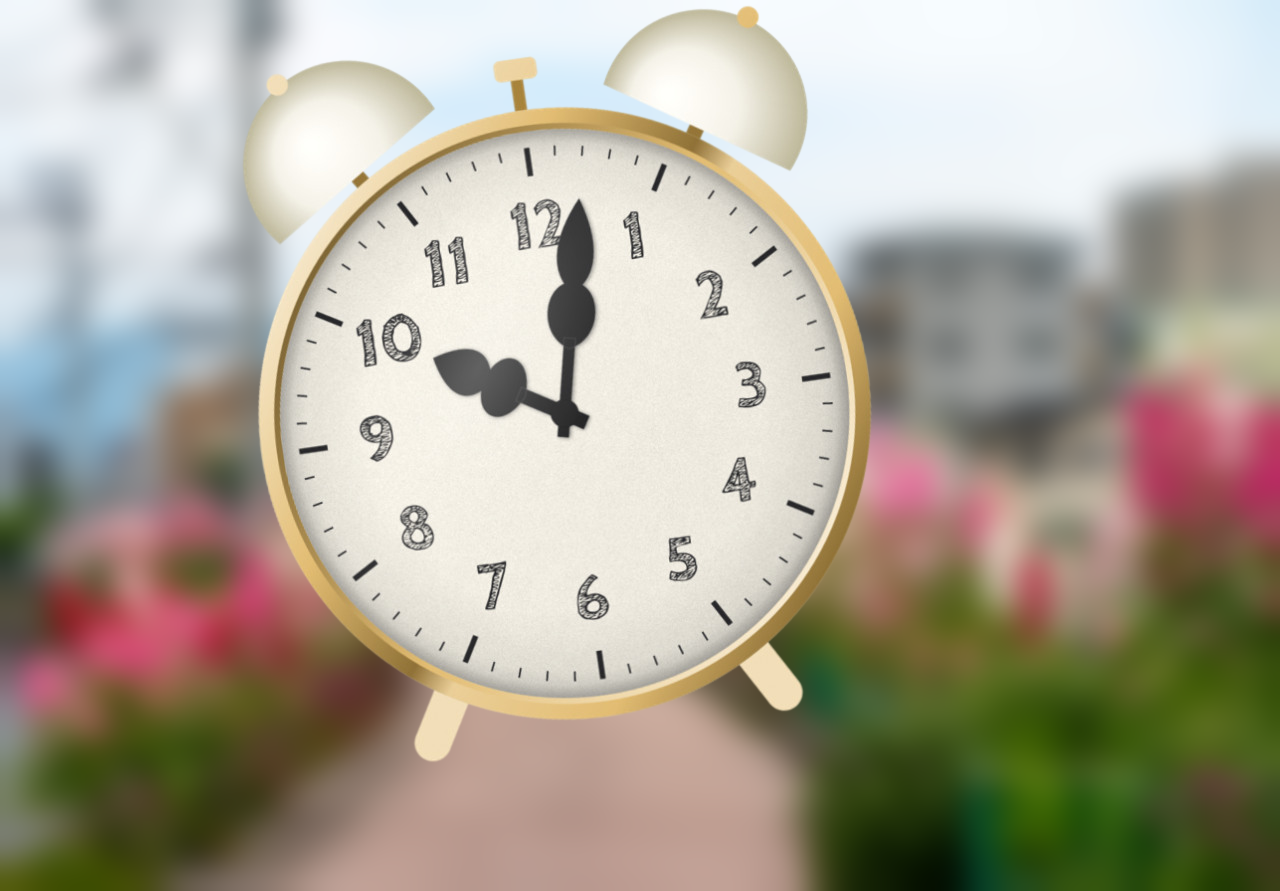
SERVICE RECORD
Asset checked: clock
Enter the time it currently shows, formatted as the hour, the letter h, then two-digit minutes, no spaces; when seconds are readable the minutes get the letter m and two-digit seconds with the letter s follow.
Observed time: 10h02
